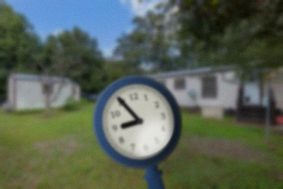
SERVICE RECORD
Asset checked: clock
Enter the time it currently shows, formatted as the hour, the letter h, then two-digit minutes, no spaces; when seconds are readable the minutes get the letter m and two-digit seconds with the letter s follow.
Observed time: 8h55
